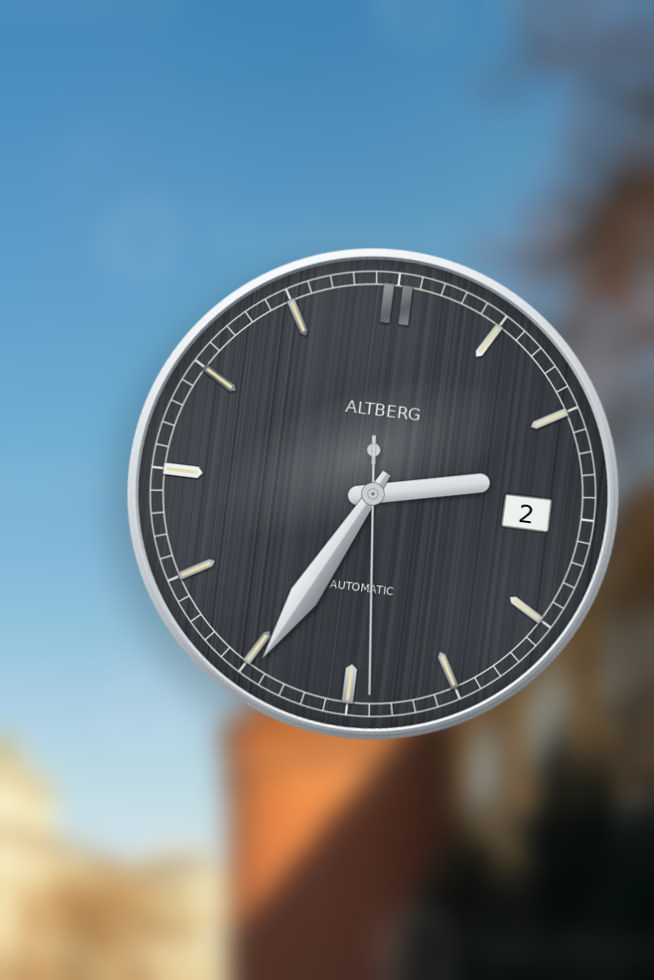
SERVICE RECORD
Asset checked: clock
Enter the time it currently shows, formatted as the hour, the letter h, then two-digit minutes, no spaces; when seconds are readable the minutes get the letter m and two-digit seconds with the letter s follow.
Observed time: 2h34m29s
